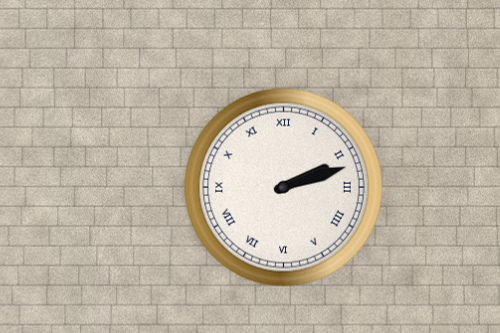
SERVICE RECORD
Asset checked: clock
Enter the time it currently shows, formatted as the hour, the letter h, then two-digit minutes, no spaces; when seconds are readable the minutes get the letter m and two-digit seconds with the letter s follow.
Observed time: 2h12
